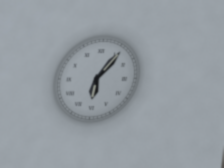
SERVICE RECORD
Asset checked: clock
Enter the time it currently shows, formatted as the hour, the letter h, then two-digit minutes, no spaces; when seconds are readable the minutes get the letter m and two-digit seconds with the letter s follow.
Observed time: 6h06
